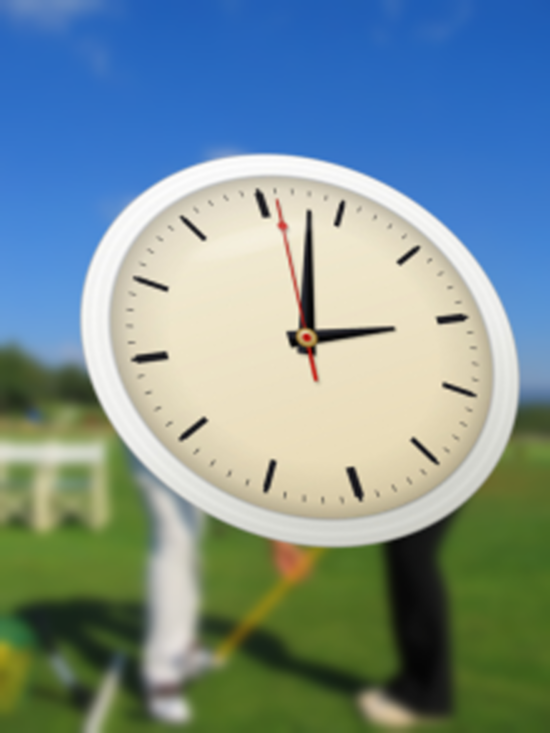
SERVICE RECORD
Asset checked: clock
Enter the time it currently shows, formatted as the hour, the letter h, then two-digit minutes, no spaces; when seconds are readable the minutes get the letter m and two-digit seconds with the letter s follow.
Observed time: 3h03m01s
